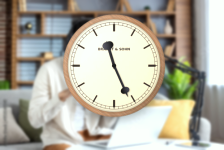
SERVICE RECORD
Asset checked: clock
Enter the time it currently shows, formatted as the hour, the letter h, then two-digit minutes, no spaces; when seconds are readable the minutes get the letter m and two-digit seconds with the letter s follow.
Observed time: 11h26
